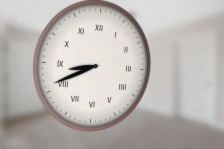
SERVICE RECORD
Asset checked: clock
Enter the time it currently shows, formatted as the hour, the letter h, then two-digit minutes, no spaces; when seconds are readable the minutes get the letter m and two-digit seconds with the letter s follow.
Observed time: 8h41
